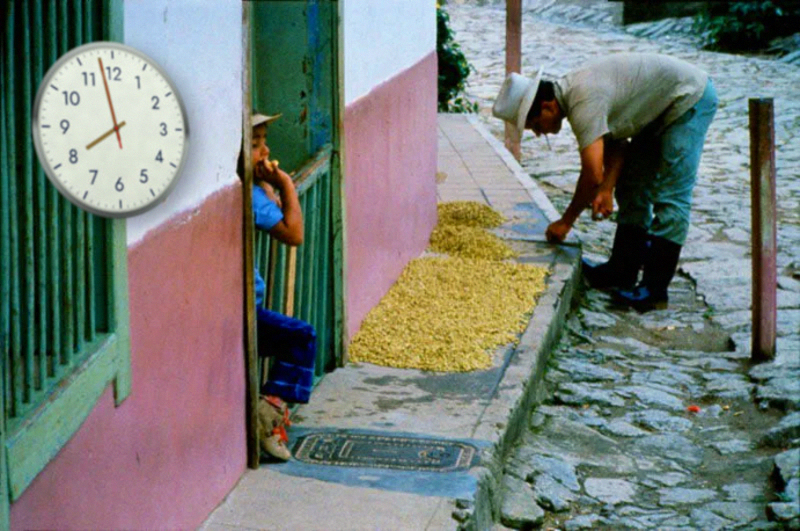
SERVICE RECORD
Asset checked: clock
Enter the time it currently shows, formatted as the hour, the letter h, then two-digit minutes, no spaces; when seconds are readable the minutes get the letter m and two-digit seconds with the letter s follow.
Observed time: 7h57m58s
